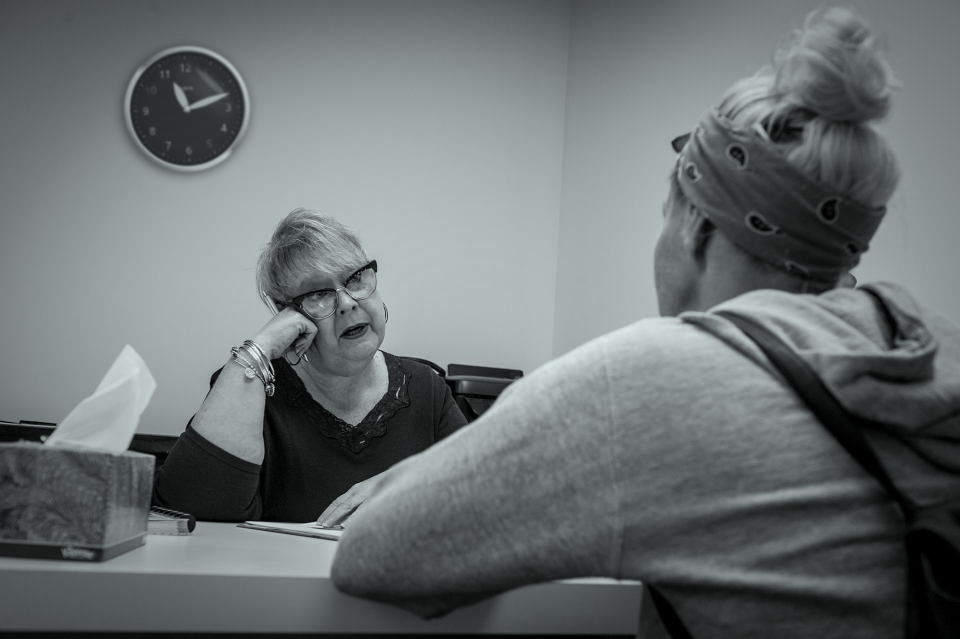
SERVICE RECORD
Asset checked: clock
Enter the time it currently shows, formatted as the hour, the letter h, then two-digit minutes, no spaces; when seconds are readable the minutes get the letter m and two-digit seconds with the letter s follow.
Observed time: 11h12
